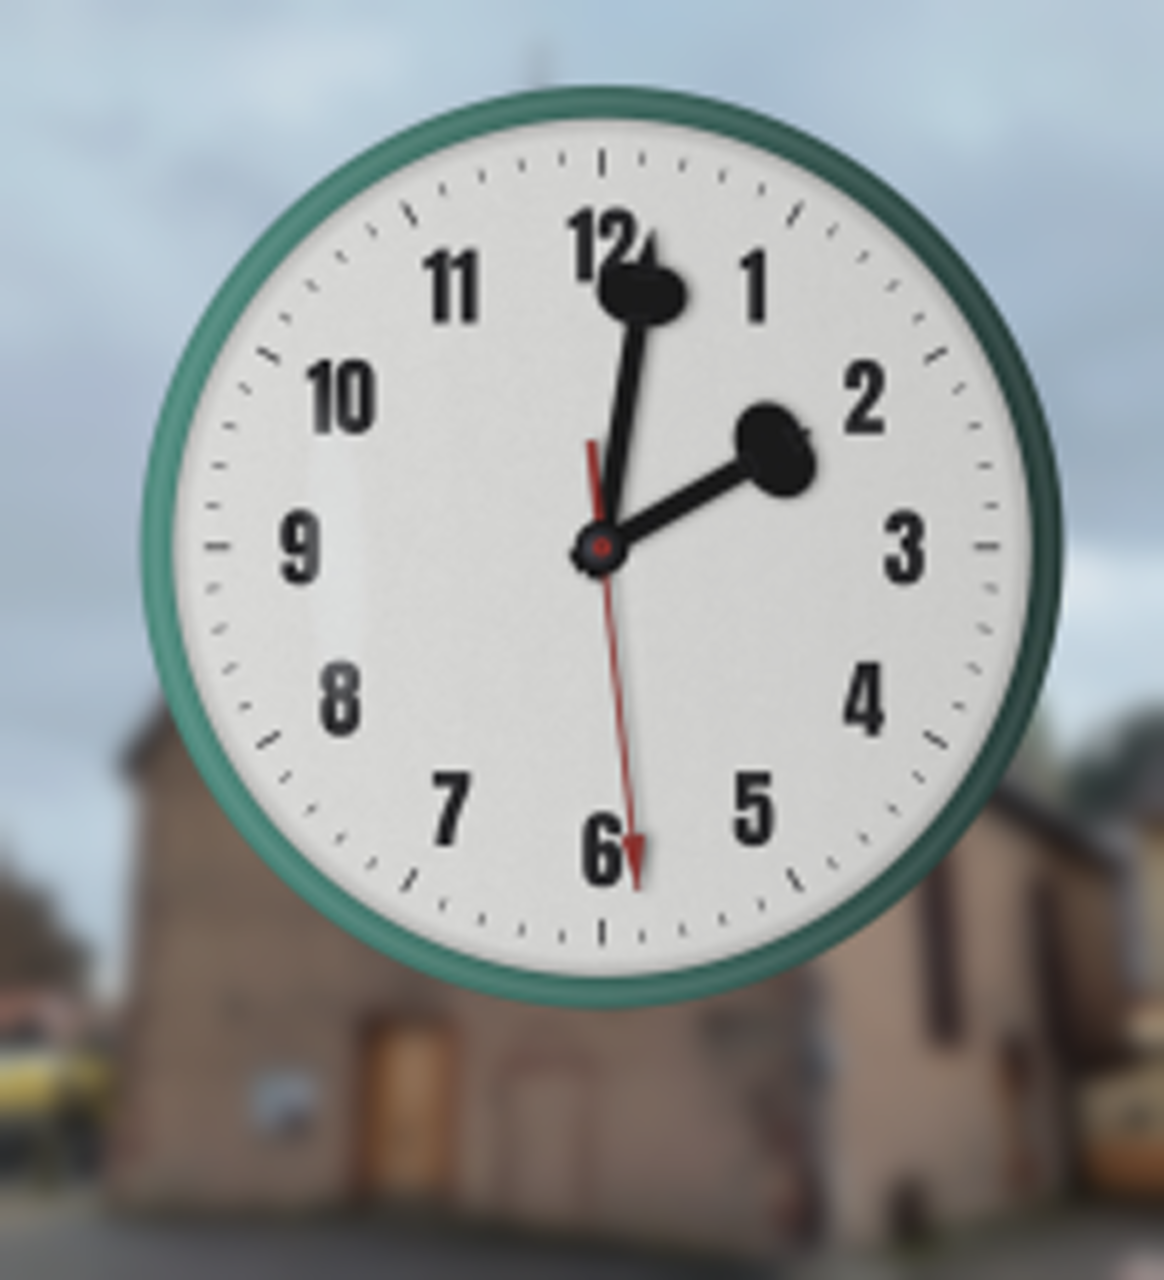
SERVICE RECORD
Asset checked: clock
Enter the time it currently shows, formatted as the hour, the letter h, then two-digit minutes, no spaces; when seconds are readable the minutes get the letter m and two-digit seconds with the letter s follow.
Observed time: 2h01m29s
